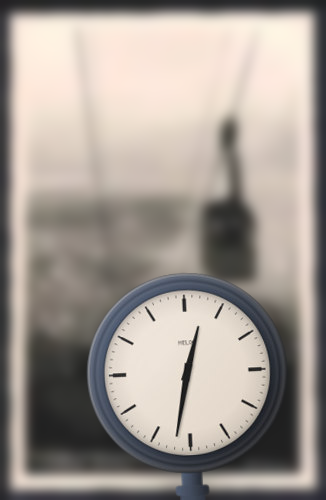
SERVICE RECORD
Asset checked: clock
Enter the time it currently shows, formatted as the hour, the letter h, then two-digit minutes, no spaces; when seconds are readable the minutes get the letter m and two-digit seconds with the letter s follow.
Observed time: 12h32
